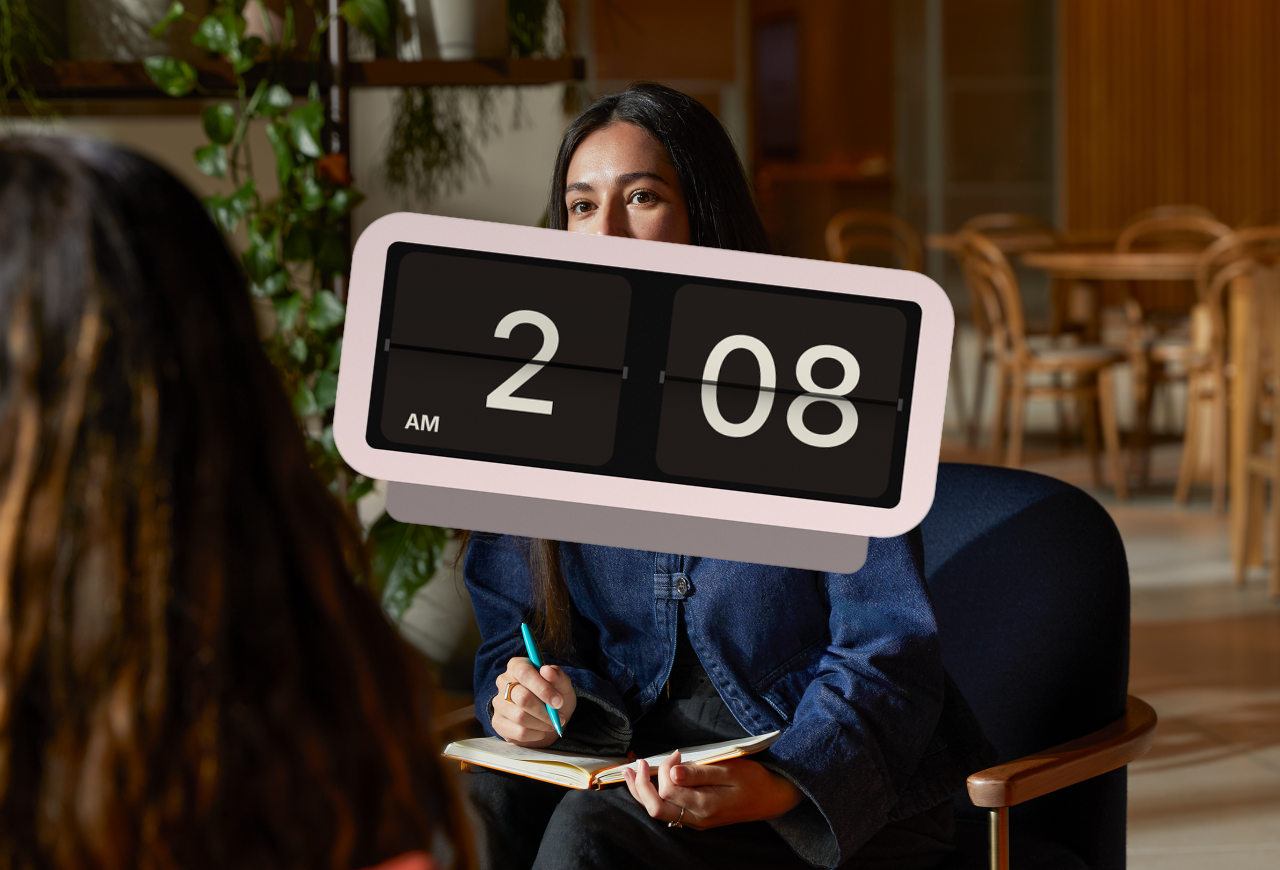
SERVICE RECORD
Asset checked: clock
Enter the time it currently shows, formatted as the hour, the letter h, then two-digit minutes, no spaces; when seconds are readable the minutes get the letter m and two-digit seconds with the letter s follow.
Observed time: 2h08
